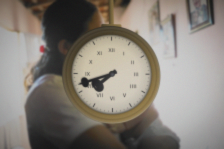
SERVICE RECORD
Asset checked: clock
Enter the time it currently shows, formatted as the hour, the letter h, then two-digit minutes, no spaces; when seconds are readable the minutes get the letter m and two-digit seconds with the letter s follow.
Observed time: 7h42
